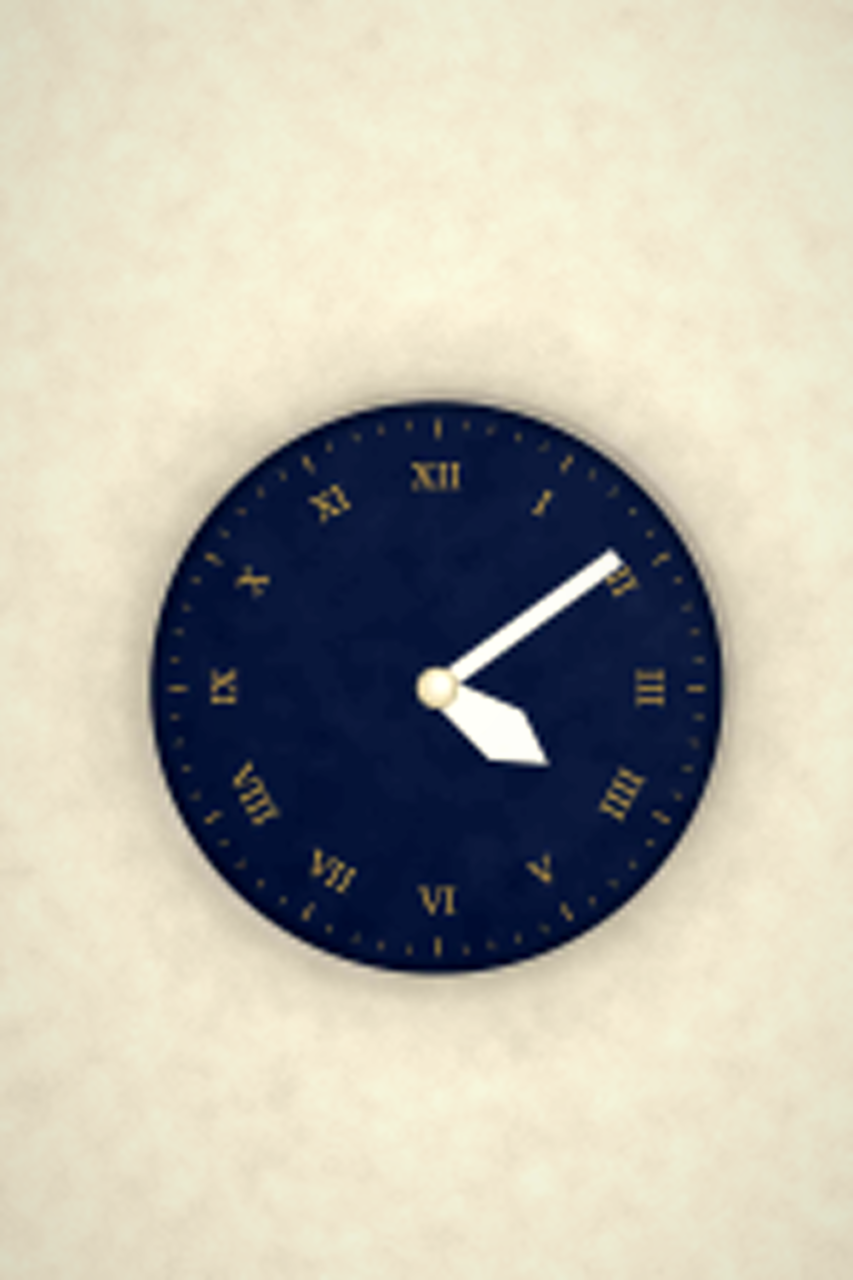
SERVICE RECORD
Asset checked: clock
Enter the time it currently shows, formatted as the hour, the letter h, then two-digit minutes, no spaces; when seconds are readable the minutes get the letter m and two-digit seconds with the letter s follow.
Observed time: 4h09
